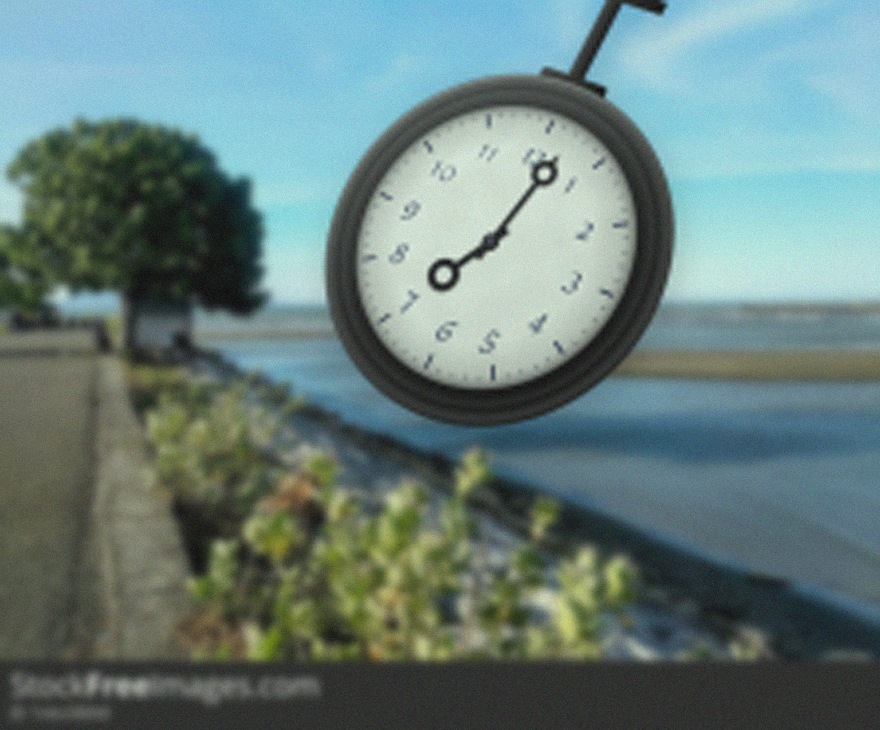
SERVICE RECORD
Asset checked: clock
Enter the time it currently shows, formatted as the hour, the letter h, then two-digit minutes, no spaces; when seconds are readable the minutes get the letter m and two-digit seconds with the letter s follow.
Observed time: 7h02
